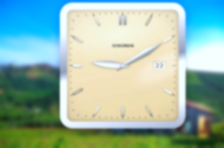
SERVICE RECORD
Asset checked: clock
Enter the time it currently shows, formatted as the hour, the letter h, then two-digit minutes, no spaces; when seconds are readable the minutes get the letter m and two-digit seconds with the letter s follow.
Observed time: 9h10
